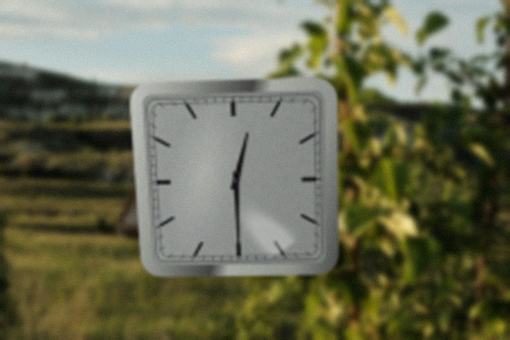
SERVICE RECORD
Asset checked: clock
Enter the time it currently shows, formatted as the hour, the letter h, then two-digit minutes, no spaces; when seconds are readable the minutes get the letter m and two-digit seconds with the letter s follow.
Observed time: 12h30
